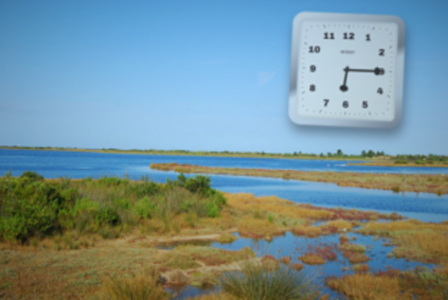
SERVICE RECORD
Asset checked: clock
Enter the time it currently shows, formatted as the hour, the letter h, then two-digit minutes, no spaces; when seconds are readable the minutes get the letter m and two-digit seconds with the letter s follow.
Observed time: 6h15
